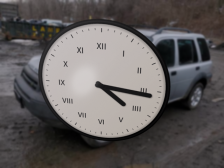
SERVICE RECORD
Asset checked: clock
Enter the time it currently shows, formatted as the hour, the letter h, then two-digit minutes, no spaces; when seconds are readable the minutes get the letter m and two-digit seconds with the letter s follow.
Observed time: 4h16
